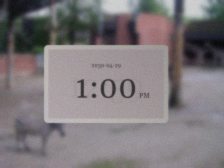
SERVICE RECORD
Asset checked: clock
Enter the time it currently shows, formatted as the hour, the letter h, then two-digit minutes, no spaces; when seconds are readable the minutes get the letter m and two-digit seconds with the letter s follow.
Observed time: 1h00
